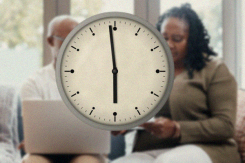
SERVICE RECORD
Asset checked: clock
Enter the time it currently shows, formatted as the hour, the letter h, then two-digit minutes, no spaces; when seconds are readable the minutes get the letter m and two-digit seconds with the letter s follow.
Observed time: 5h59
